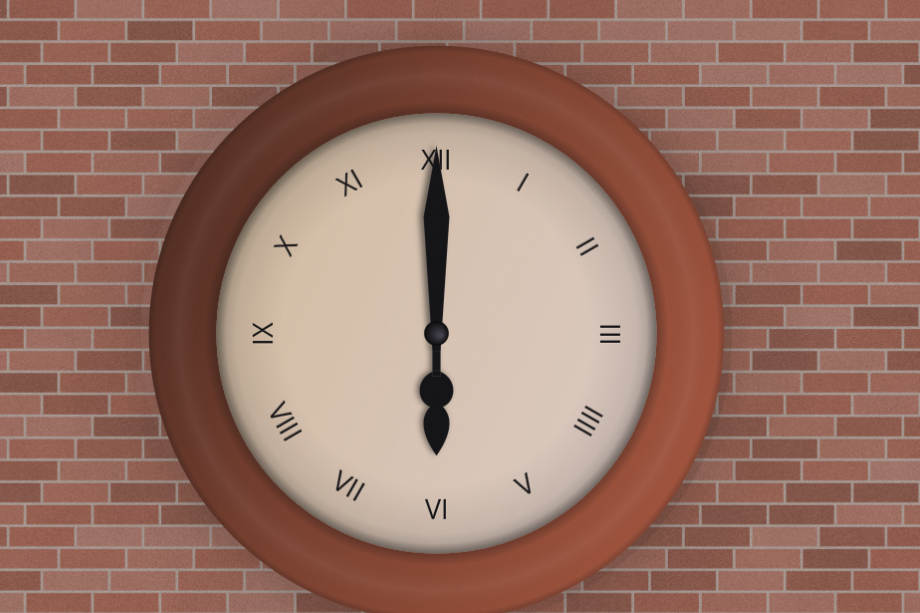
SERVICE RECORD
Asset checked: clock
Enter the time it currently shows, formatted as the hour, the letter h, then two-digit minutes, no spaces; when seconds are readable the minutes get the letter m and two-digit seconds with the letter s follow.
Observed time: 6h00
